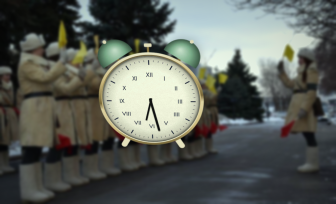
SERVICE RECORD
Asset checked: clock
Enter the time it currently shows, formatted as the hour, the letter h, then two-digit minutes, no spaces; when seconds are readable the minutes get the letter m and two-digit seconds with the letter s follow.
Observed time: 6h28
